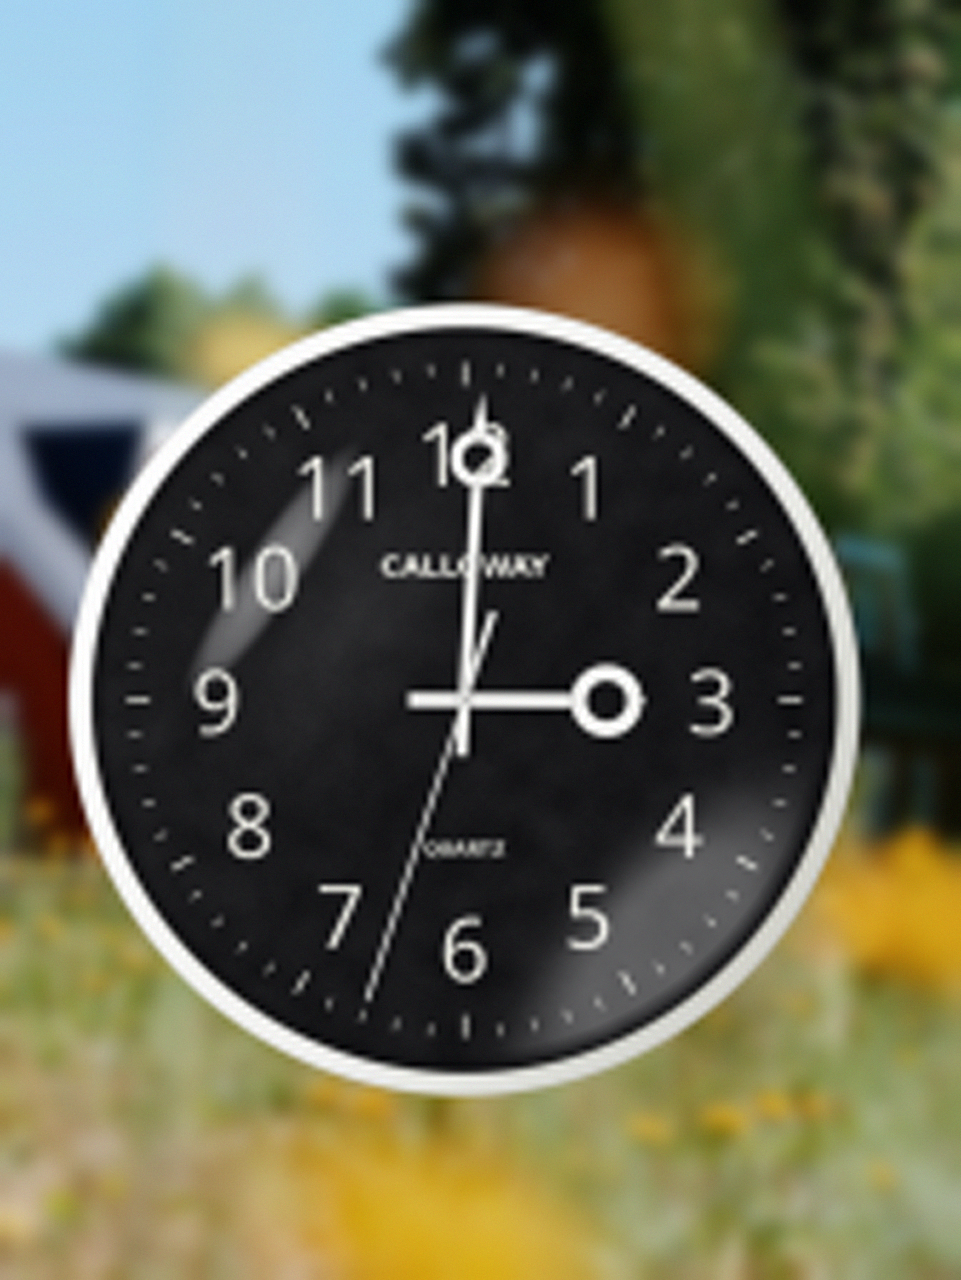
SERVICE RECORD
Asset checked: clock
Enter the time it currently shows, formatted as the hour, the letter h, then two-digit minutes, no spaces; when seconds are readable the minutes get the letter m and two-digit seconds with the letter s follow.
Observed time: 3h00m33s
